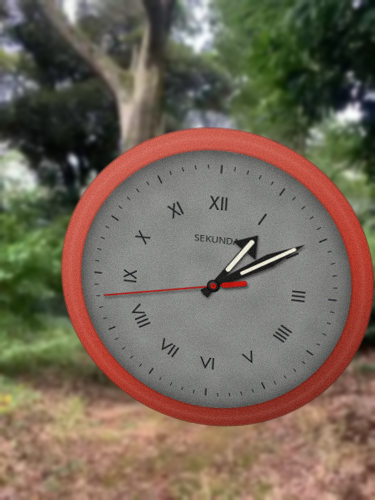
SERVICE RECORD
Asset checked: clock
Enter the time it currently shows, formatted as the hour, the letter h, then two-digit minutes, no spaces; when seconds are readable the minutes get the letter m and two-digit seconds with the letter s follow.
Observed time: 1h09m43s
